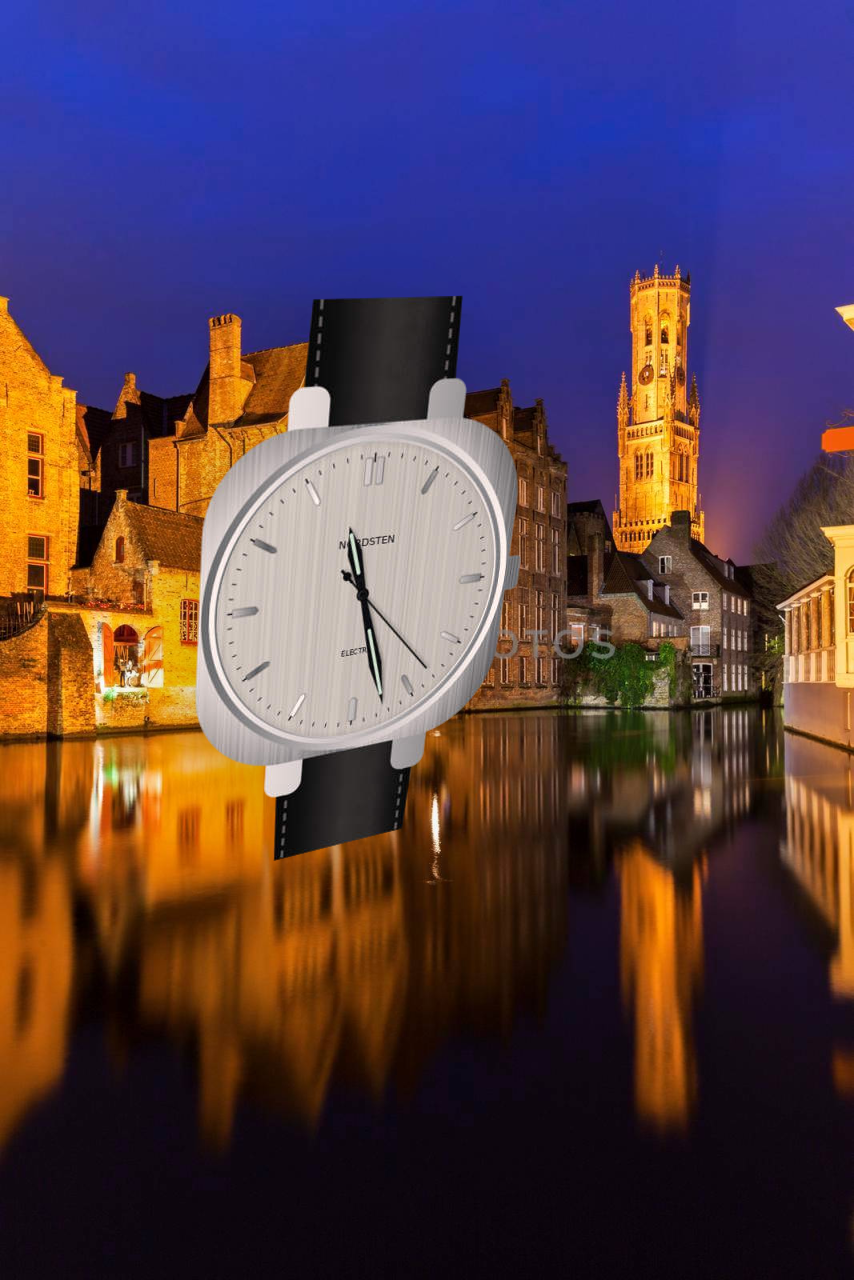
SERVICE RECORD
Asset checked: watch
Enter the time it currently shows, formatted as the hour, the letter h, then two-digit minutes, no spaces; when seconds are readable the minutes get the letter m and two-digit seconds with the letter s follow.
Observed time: 11h27m23s
